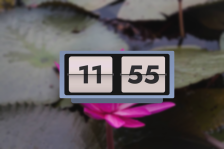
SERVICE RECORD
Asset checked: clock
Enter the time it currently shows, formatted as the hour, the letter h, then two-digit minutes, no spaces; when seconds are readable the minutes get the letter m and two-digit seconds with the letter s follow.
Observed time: 11h55
